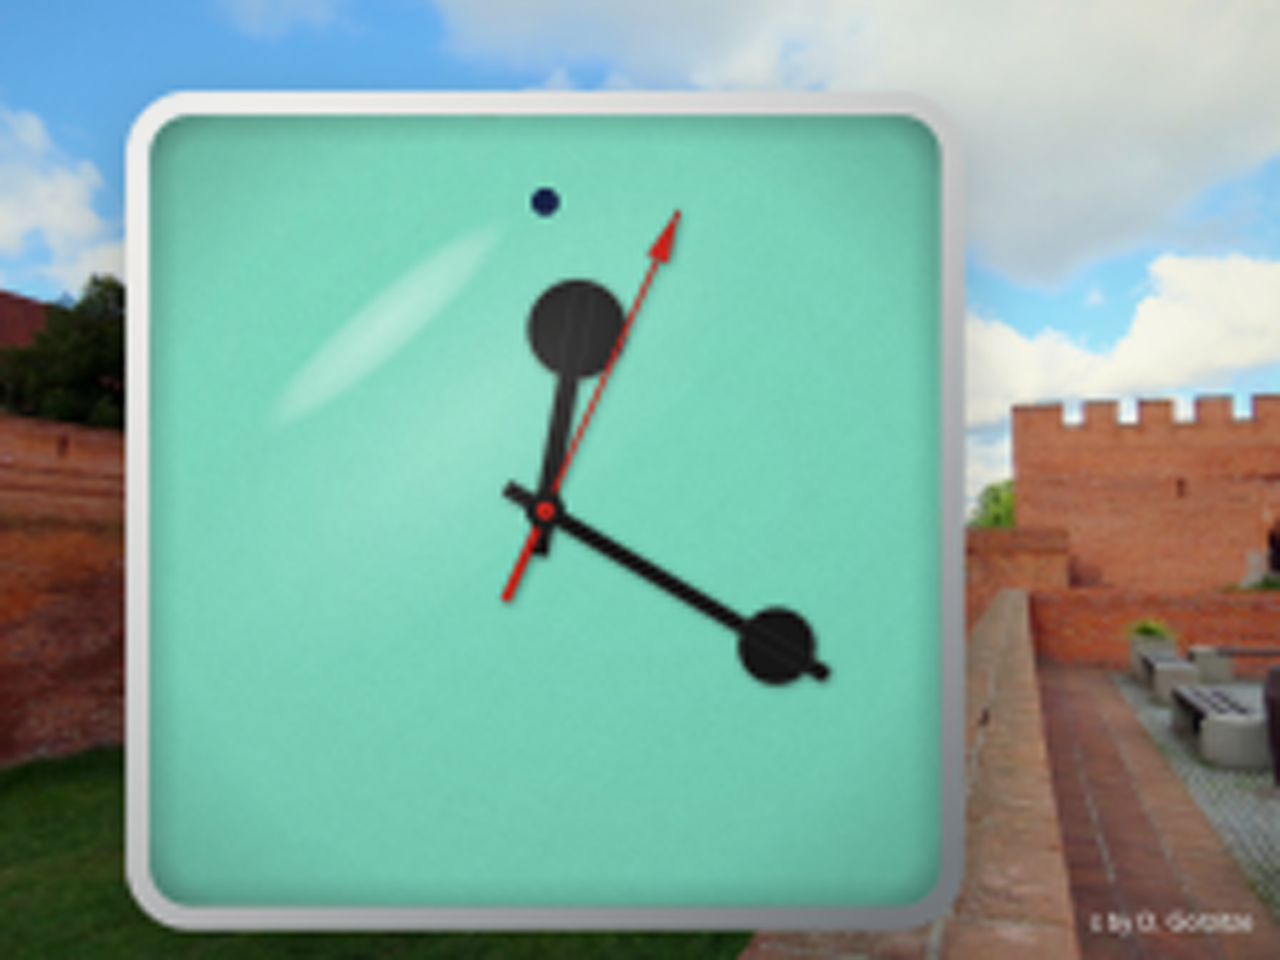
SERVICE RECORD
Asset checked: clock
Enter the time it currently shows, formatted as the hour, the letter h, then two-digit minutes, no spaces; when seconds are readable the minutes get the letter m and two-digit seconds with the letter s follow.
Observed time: 12h20m04s
